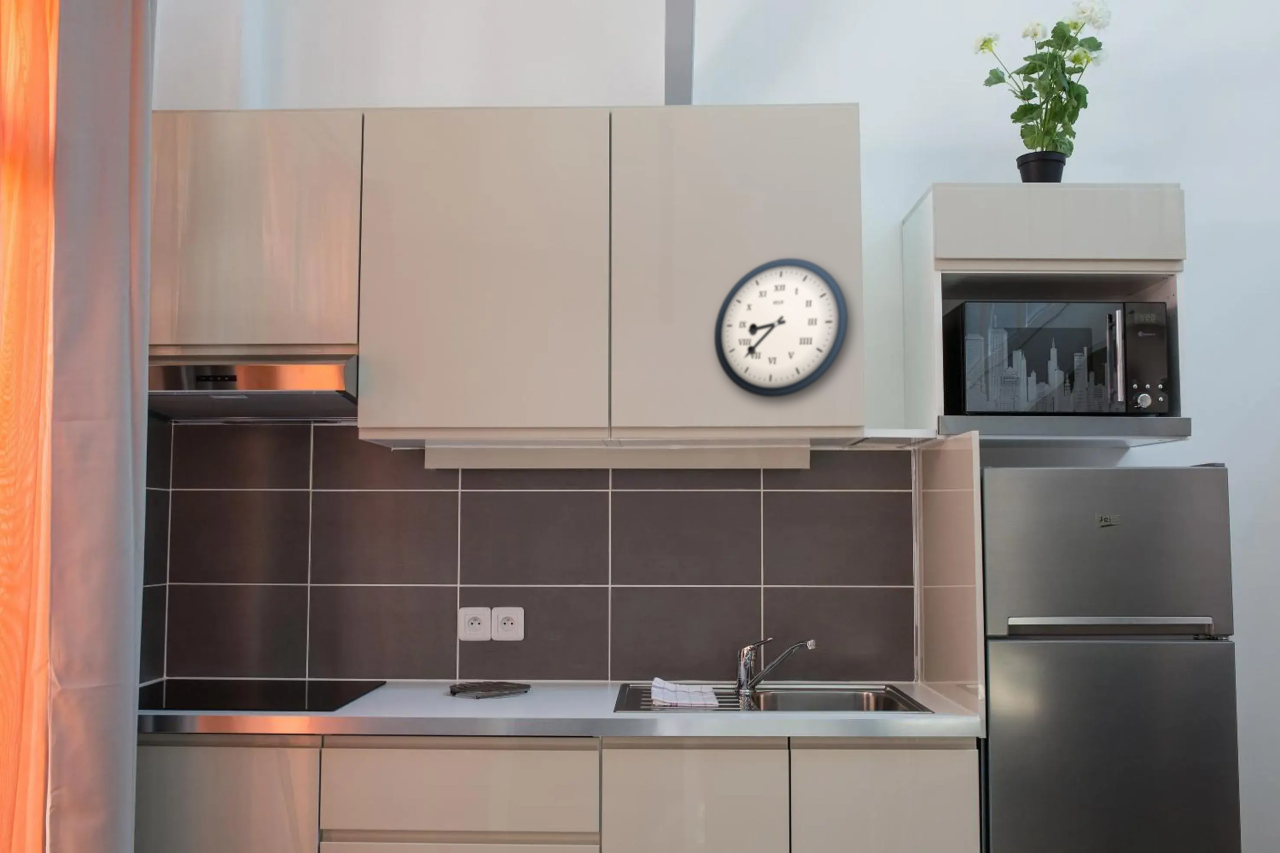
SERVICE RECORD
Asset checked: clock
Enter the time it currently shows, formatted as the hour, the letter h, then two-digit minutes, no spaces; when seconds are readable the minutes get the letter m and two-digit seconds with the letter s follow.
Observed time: 8h37
